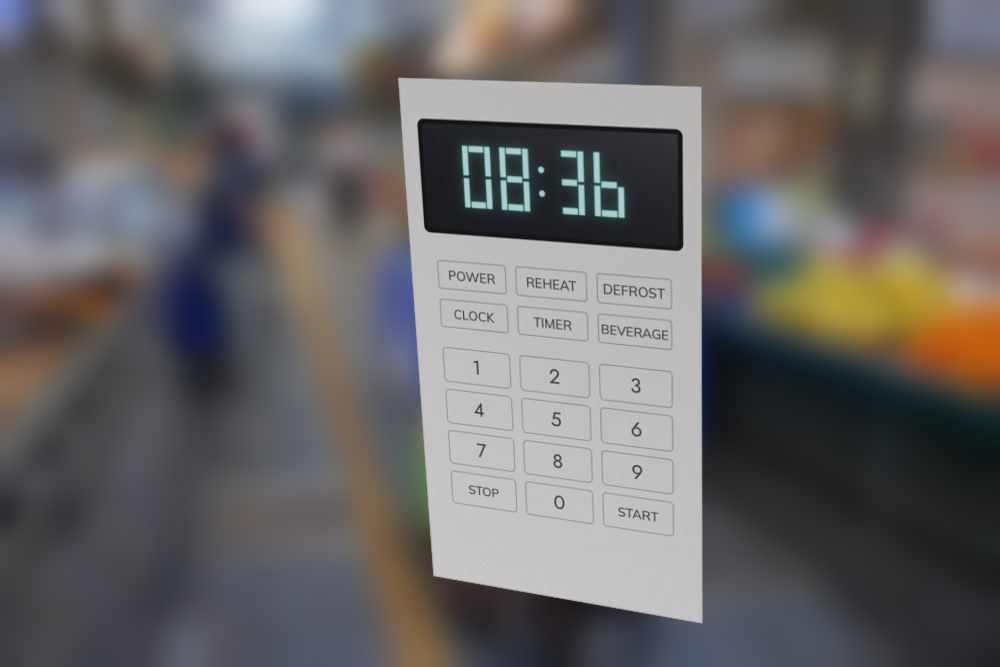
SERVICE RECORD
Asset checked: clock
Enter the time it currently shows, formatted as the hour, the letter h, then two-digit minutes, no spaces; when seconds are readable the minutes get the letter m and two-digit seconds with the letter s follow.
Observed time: 8h36
